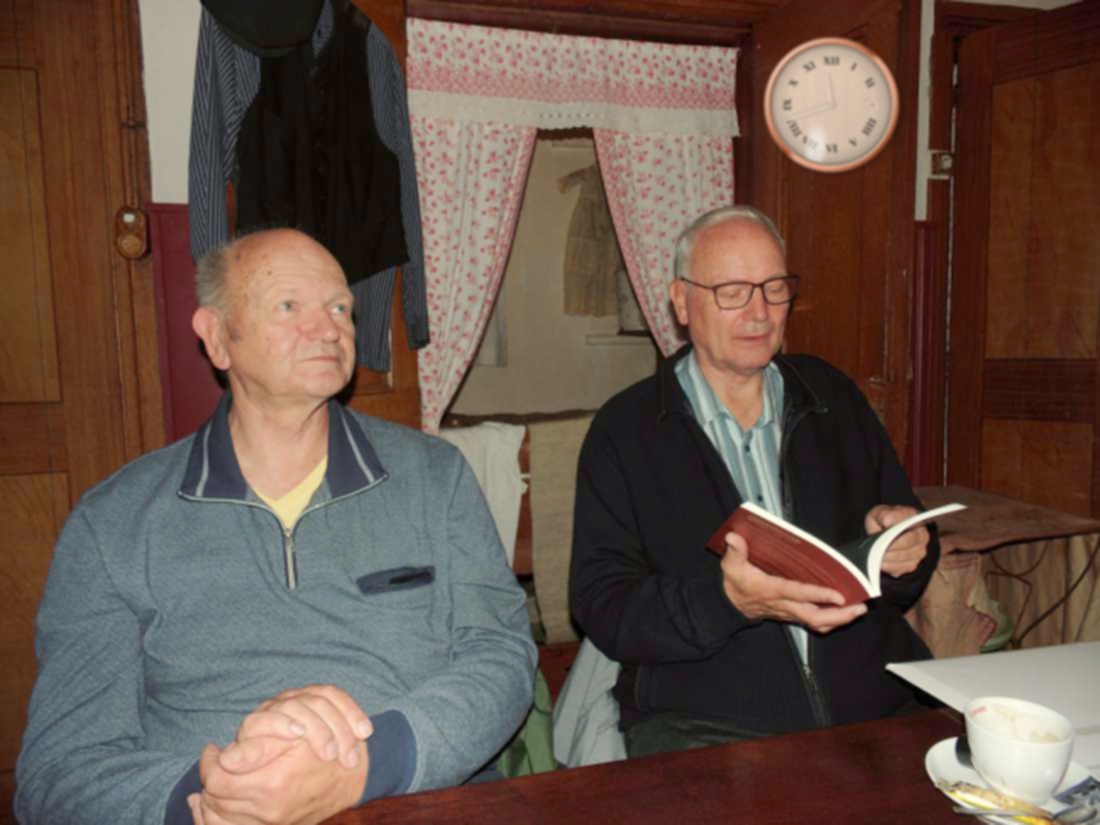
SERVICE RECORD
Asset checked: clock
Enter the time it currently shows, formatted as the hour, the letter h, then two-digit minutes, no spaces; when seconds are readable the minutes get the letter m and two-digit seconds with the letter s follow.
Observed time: 11h42
